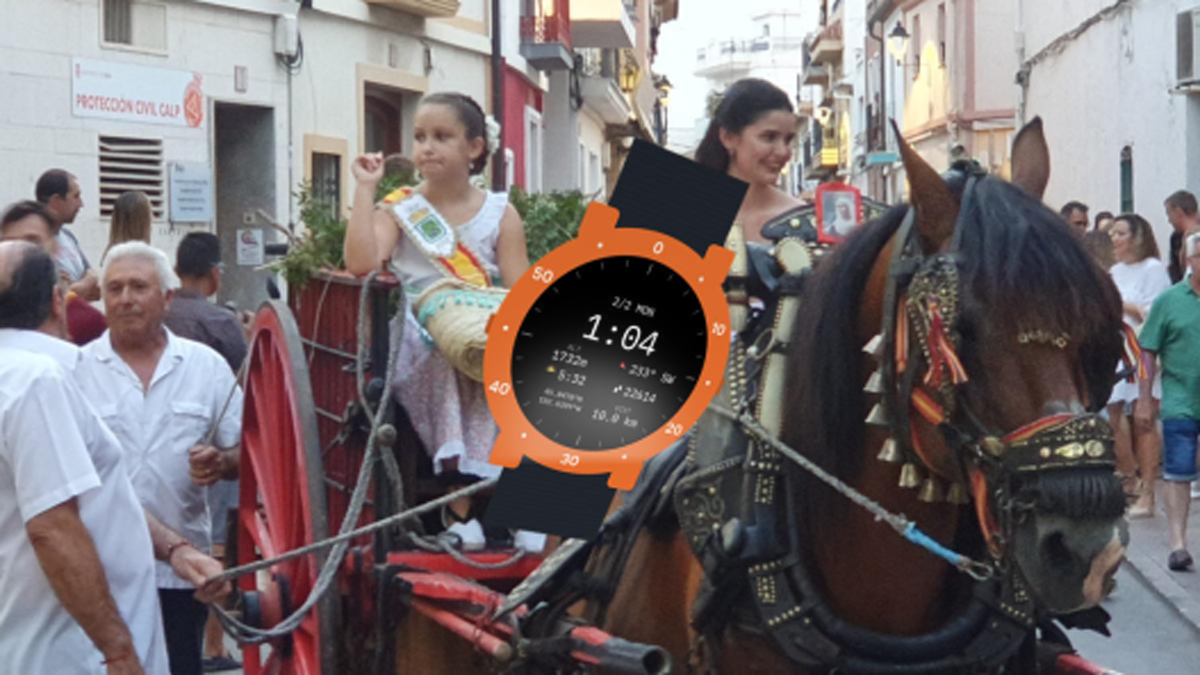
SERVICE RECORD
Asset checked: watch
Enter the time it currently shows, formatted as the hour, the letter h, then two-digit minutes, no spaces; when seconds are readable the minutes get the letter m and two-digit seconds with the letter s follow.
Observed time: 1h04
